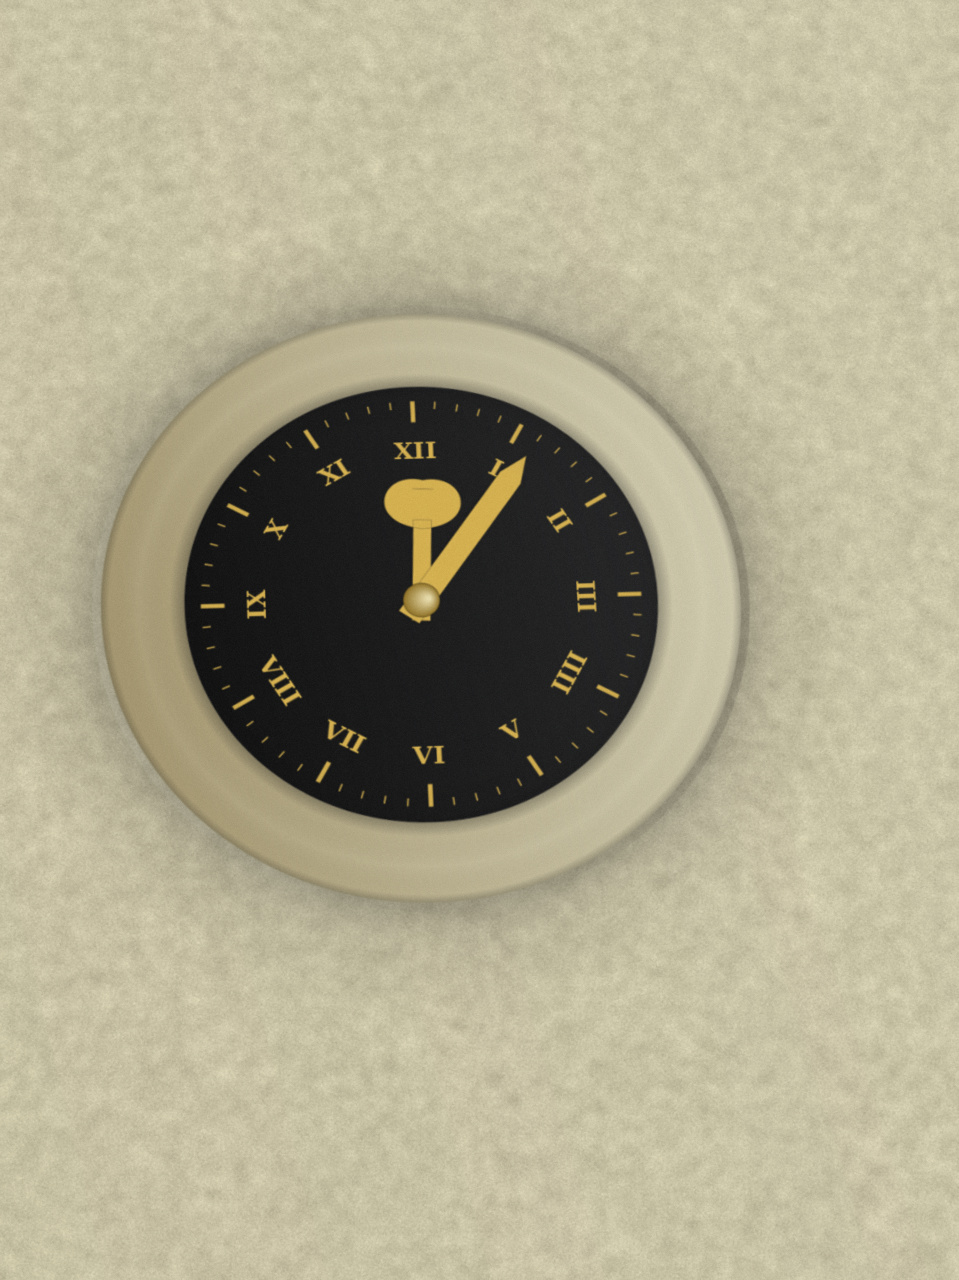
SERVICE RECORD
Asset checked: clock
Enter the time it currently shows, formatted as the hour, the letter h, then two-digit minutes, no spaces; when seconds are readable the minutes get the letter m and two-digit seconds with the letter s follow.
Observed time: 12h06
